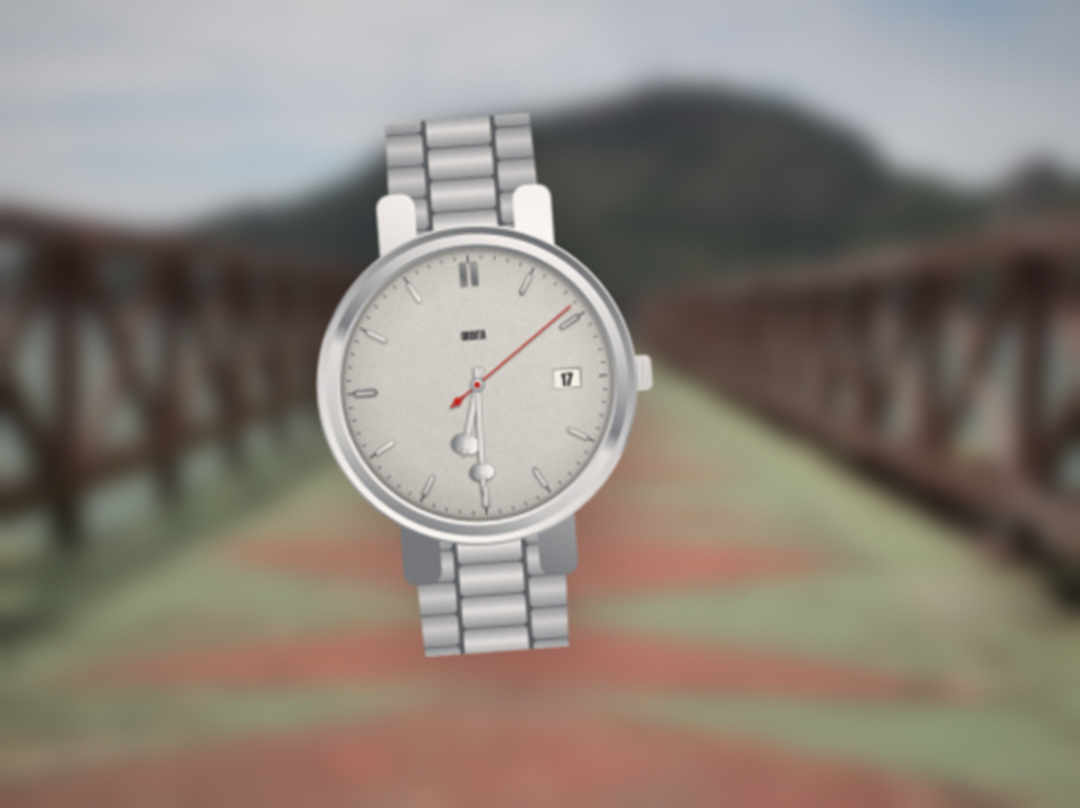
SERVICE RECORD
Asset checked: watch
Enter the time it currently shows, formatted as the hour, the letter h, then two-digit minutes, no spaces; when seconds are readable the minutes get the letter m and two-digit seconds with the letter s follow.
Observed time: 6h30m09s
